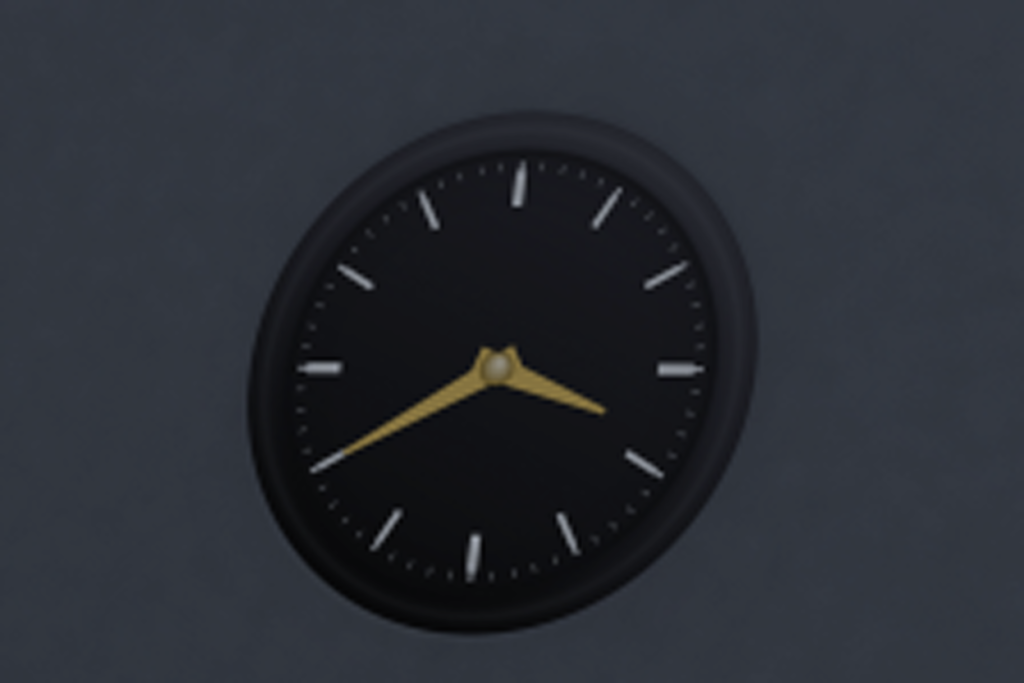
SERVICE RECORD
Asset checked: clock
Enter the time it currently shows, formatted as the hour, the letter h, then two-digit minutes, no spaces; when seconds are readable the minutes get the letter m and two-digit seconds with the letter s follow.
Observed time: 3h40
